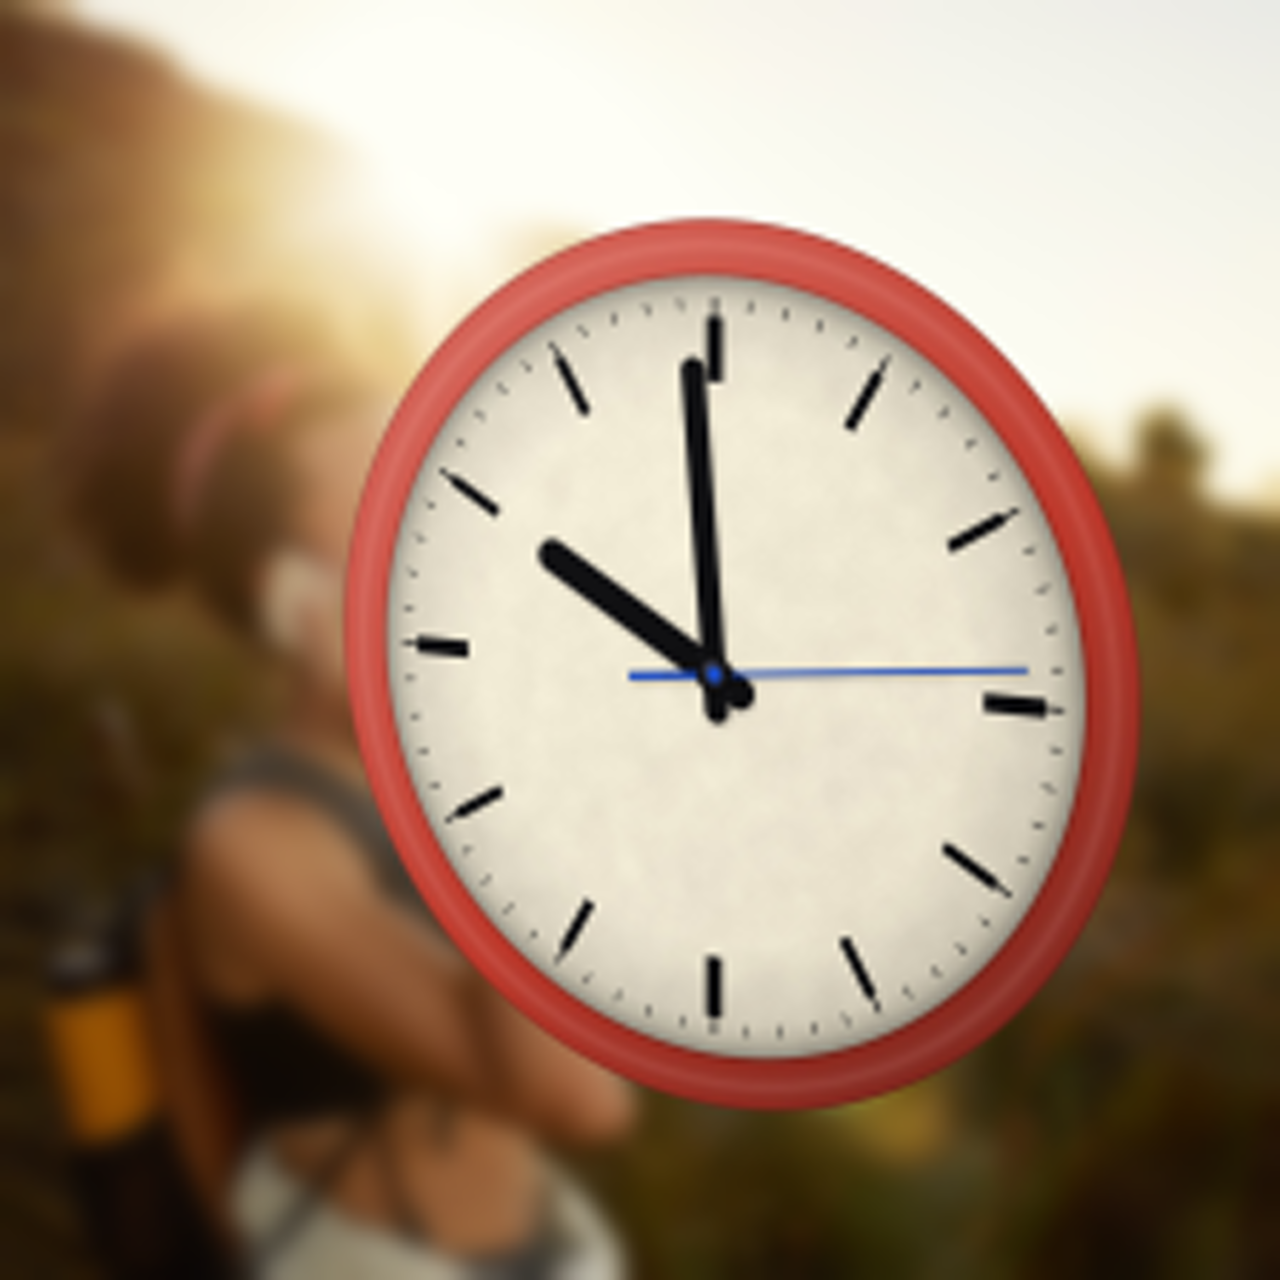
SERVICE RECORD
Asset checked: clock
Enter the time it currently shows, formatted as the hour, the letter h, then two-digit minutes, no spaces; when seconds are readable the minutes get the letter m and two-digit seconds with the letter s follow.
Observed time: 9h59m14s
